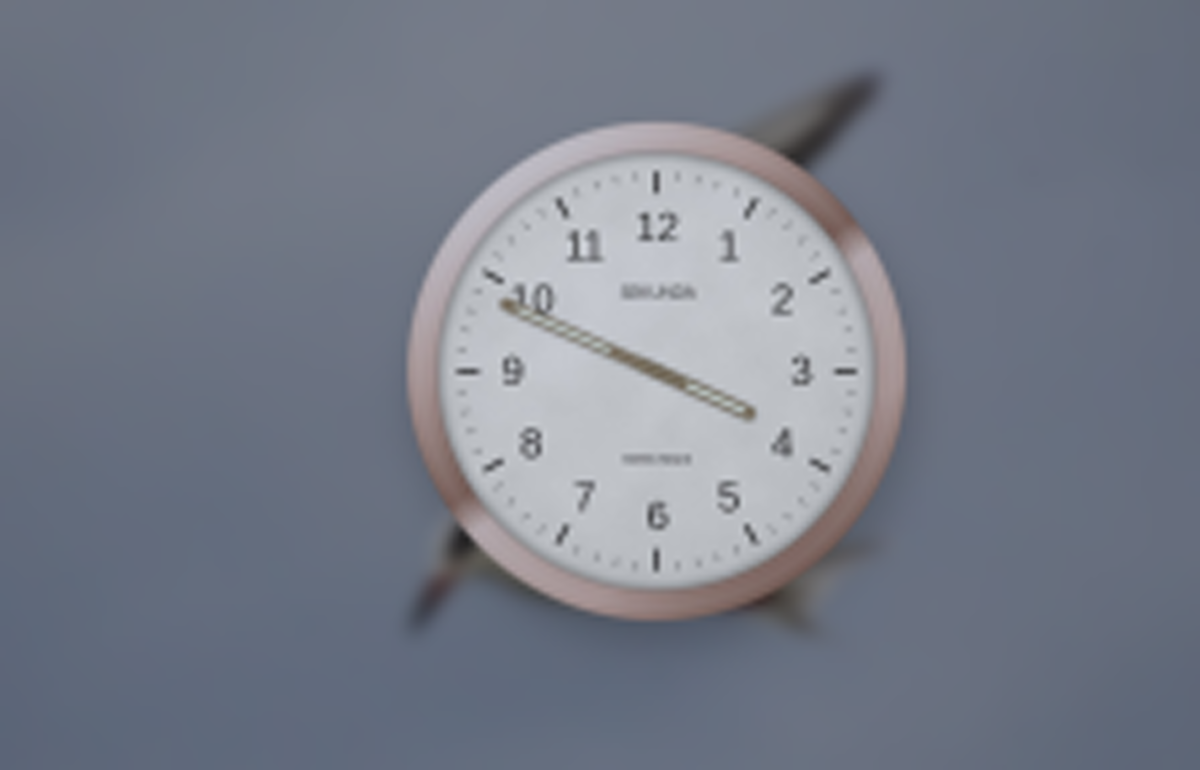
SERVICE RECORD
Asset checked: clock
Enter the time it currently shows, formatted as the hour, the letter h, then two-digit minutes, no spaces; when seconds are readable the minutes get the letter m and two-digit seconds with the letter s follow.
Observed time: 3h49
